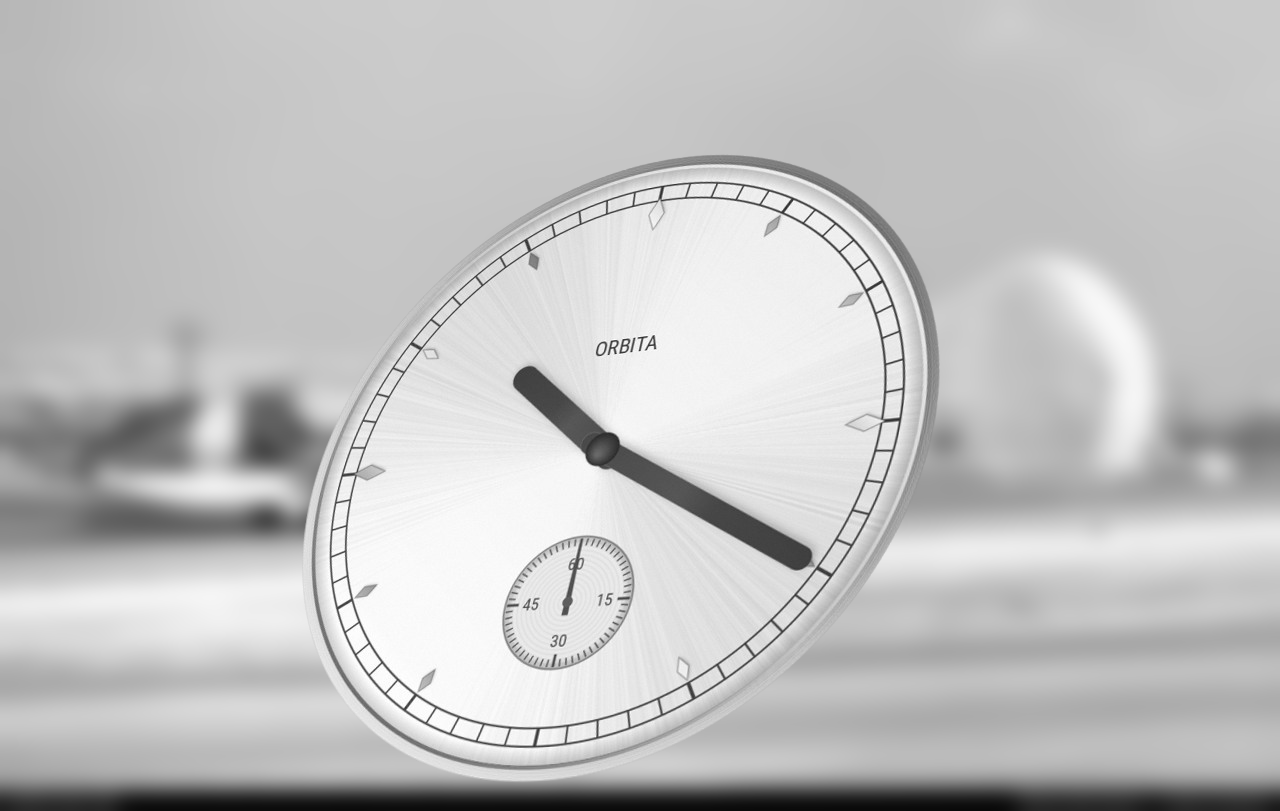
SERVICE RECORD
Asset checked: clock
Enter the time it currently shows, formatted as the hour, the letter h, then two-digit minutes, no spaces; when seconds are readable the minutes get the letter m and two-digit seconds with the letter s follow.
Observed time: 10h20m00s
